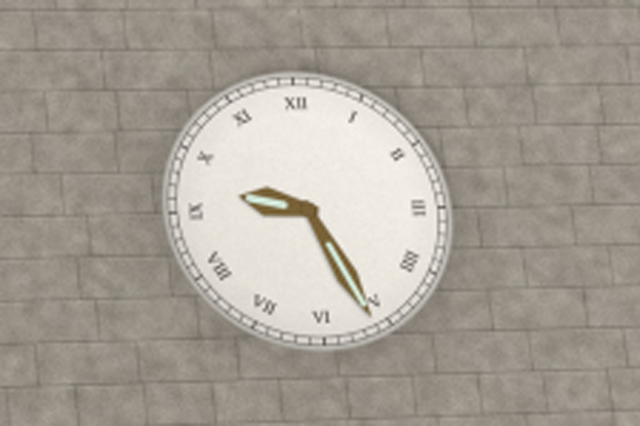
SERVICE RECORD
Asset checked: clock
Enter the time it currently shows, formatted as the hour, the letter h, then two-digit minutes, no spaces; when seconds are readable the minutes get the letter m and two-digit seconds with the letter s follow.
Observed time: 9h26
